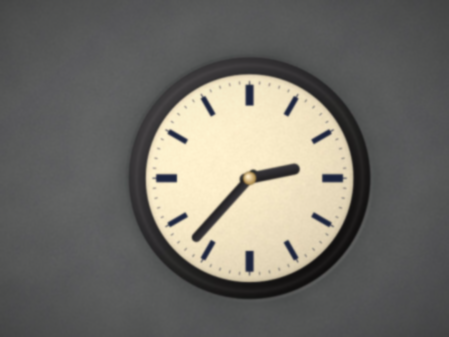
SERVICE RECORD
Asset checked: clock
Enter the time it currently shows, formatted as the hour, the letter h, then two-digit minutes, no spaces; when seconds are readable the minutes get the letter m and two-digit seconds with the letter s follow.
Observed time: 2h37
